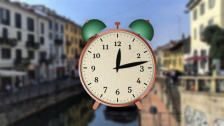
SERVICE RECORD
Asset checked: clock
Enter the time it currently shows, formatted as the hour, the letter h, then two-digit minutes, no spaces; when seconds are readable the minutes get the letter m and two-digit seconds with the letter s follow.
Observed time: 12h13
